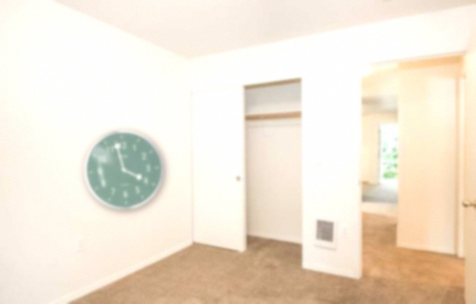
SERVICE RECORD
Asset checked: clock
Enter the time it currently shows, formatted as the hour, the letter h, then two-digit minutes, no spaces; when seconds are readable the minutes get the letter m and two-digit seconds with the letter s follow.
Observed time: 3h58
